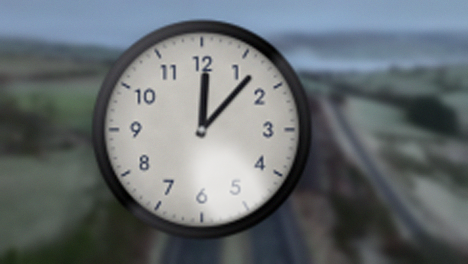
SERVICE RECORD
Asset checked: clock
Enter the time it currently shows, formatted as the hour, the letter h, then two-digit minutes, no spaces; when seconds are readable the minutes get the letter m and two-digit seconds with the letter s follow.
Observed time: 12h07
